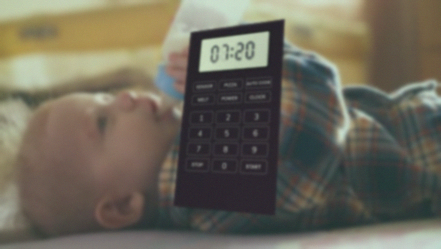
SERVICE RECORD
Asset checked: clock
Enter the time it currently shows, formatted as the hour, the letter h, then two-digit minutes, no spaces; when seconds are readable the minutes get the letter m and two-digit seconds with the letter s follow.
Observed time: 7h20
